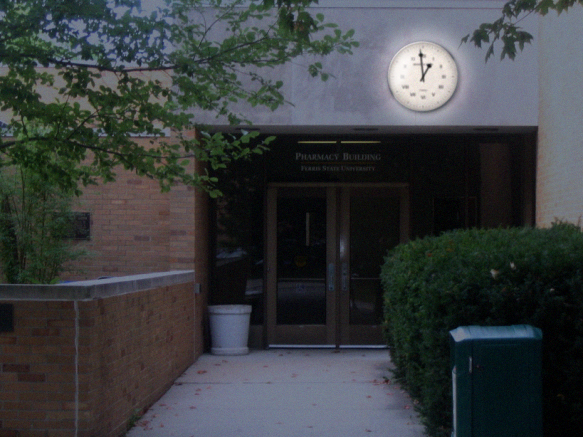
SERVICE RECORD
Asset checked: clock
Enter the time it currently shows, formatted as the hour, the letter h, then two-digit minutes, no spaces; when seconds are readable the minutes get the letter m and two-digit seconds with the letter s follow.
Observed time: 12h59
